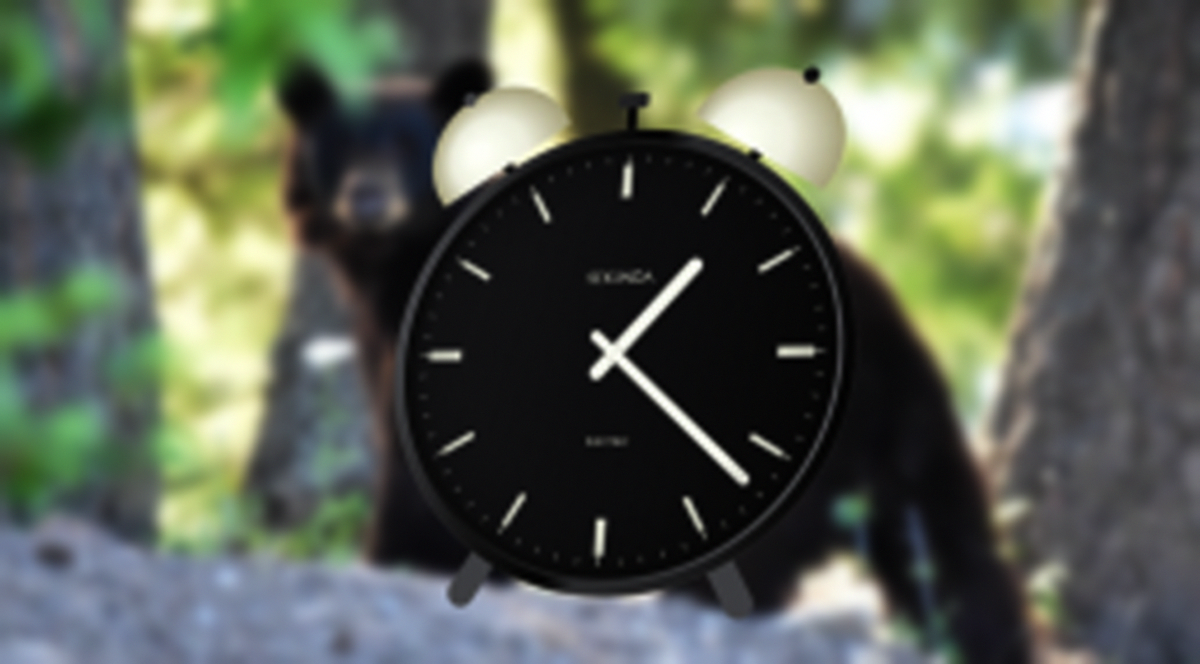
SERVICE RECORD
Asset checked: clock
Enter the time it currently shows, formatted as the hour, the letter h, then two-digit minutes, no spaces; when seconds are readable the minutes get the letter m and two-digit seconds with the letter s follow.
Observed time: 1h22
